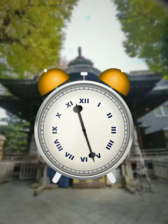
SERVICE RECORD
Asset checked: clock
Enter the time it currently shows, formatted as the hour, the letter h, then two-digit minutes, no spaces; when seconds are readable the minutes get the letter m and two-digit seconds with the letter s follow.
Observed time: 11h27
